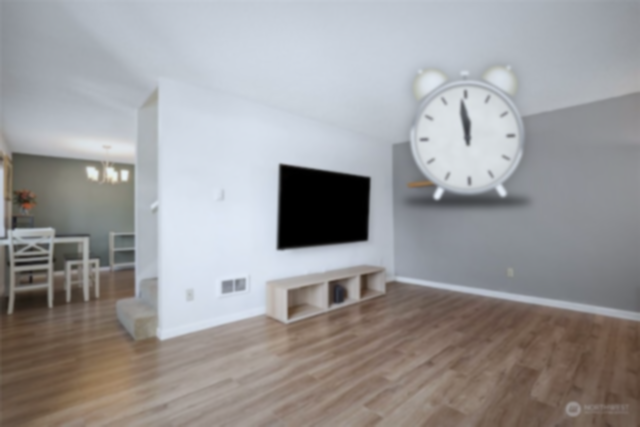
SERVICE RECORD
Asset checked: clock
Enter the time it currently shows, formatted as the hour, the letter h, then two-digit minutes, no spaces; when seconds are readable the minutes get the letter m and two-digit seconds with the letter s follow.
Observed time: 11h59
